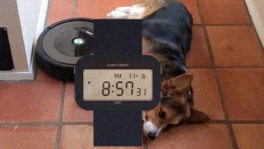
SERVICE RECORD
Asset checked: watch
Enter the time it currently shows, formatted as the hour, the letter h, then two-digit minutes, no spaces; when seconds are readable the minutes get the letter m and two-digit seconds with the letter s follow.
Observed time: 8h57m31s
